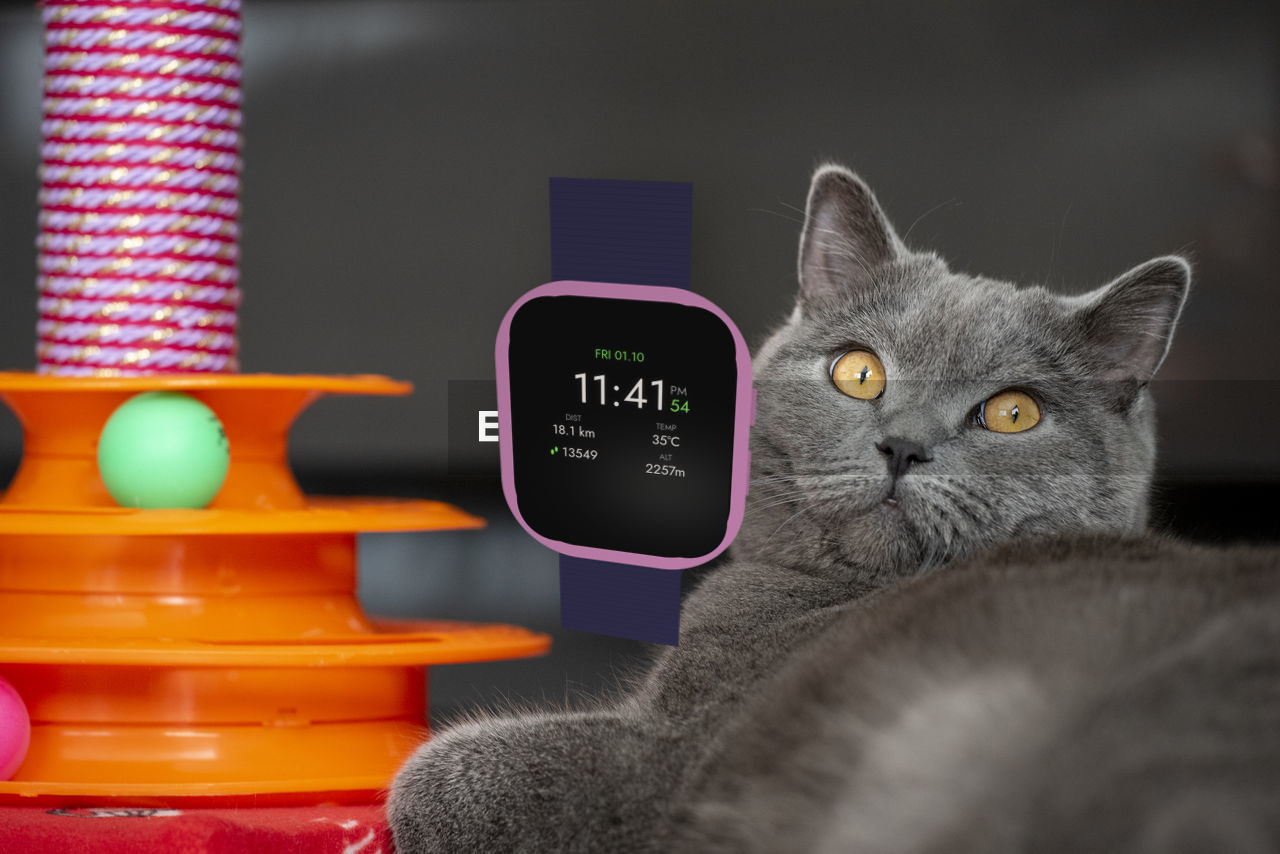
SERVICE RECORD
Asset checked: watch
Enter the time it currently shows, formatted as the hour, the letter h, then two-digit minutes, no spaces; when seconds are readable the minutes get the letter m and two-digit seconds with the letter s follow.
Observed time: 11h41m54s
